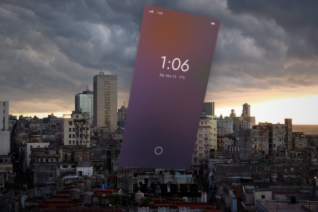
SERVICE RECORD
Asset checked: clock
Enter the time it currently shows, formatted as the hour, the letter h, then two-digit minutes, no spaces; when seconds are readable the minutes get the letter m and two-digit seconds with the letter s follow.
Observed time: 1h06
